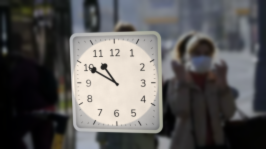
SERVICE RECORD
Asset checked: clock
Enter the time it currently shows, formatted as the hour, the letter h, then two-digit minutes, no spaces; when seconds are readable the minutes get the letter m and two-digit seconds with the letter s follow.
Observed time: 10h50
